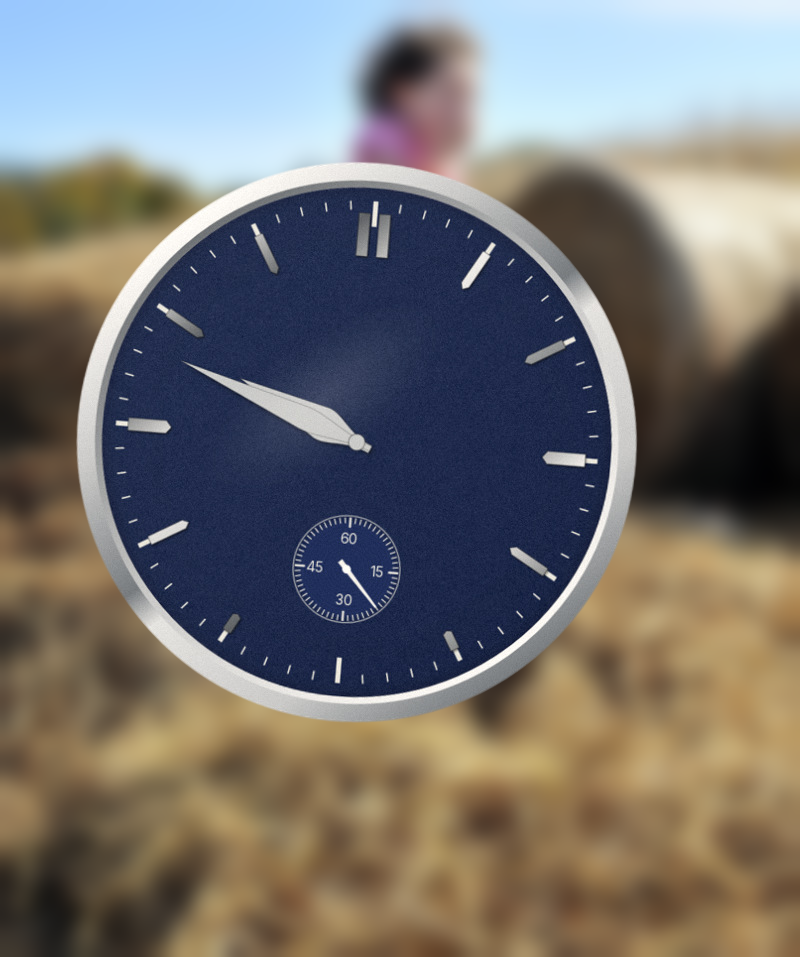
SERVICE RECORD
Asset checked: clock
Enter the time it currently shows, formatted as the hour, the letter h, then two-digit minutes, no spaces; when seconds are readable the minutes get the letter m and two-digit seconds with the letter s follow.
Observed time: 9h48m23s
